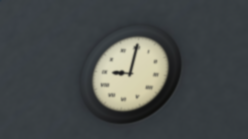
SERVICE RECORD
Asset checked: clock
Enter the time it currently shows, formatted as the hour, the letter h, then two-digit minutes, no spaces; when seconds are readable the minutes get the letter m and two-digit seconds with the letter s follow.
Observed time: 9h00
